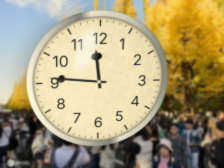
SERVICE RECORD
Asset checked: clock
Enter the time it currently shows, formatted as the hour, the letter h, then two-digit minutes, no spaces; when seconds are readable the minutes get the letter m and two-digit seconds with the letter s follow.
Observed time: 11h46
